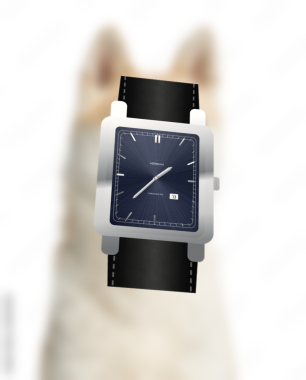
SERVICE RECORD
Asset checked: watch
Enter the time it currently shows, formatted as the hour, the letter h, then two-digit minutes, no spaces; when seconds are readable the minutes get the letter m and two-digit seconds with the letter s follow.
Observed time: 1h37
